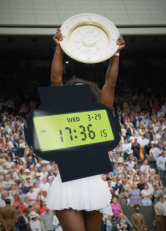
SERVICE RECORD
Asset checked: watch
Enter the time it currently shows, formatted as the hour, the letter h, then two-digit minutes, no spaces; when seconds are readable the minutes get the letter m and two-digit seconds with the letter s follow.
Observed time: 17h36m15s
